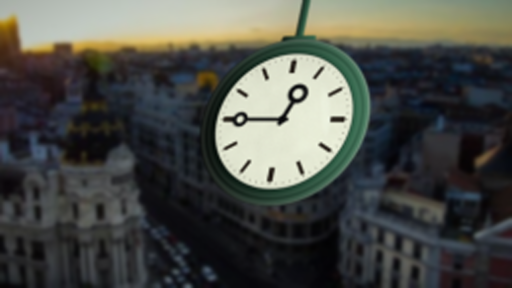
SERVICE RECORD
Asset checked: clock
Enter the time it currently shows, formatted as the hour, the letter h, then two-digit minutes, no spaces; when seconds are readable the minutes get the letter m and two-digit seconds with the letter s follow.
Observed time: 12h45
